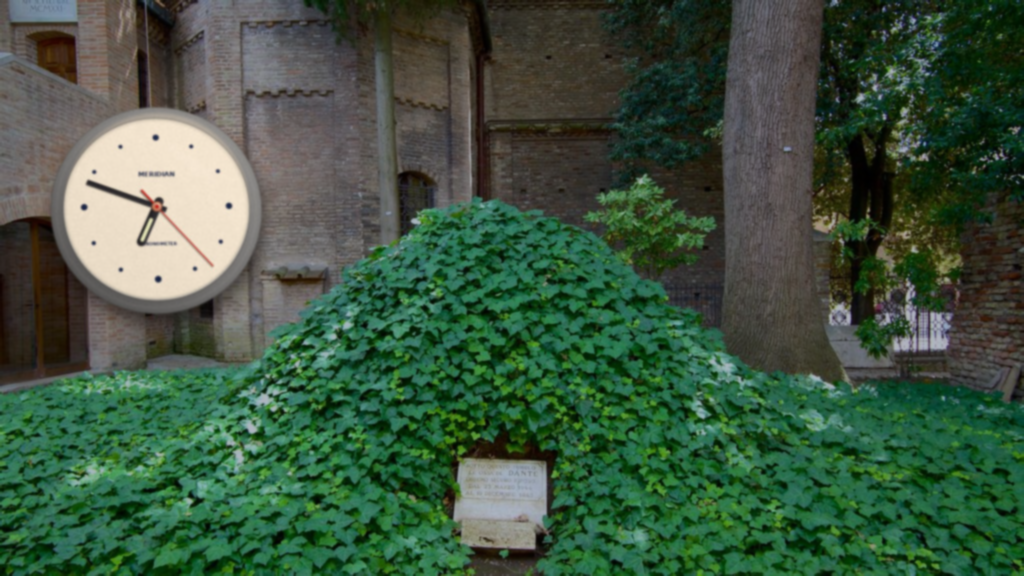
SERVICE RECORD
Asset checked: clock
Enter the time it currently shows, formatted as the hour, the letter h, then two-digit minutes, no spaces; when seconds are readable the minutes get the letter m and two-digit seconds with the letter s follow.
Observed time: 6h48m23s
